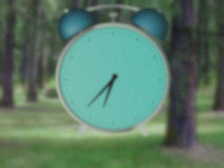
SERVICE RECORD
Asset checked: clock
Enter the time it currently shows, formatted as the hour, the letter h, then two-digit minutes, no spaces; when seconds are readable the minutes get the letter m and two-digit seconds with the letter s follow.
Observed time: 6h37
